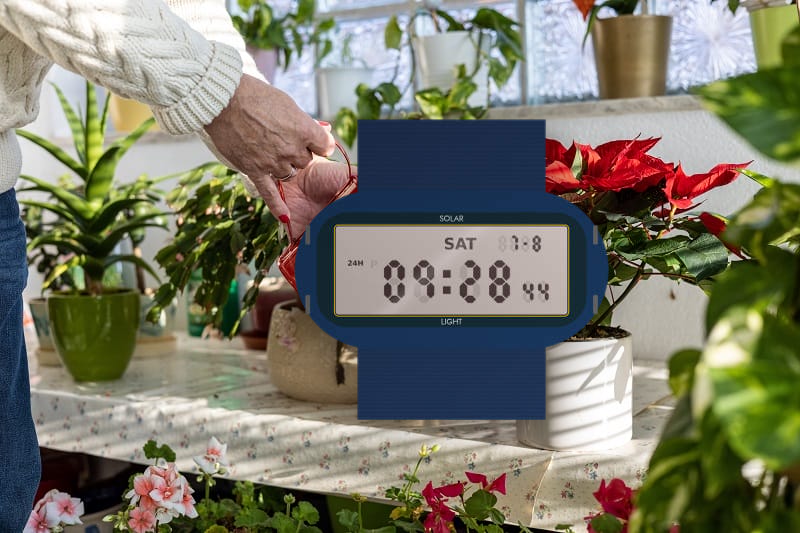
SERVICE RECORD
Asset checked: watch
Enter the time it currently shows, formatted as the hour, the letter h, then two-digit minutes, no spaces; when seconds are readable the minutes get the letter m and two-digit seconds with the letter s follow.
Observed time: 9h28m44s
